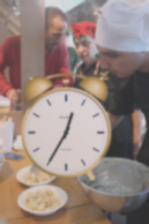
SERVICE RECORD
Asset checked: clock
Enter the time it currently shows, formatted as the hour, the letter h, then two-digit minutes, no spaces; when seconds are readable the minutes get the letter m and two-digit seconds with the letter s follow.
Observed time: 12h35
